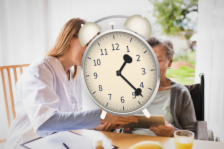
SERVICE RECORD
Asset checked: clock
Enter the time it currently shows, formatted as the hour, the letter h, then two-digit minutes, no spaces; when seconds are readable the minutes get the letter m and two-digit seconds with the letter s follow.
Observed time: 1h23
